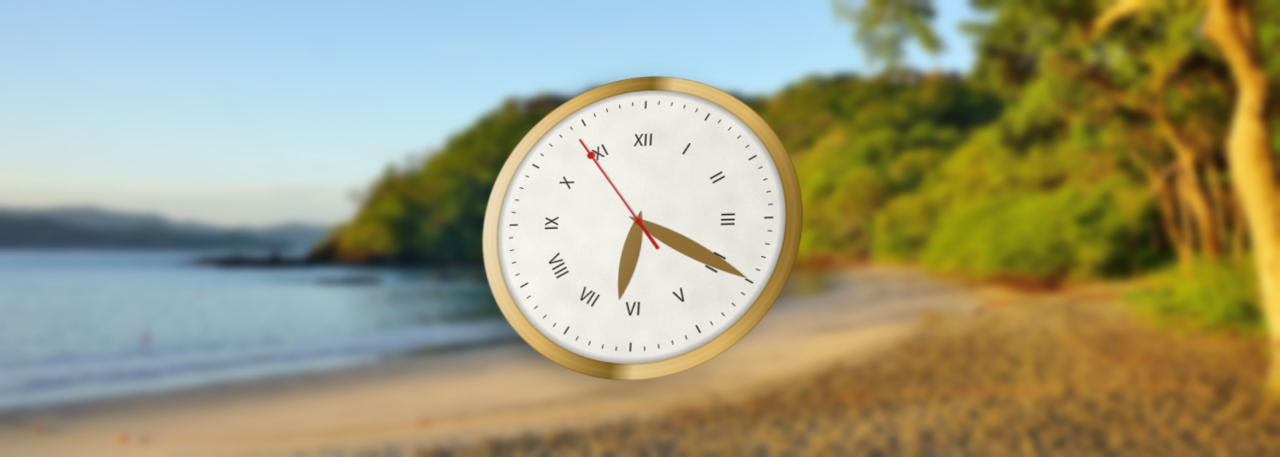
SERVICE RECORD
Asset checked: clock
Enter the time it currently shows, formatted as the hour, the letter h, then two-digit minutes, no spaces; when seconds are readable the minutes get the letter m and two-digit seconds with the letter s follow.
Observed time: 6h19m54s
